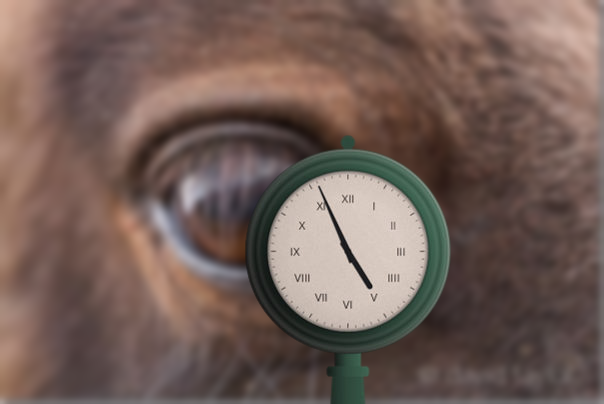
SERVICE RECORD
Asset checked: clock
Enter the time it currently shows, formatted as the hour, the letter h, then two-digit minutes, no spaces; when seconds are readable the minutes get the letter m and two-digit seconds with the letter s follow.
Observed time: 4h56
